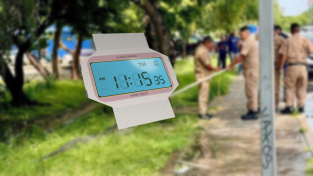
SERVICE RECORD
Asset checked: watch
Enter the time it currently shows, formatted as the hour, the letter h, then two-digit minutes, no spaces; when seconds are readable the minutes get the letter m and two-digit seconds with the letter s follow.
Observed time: 11h15m35s
